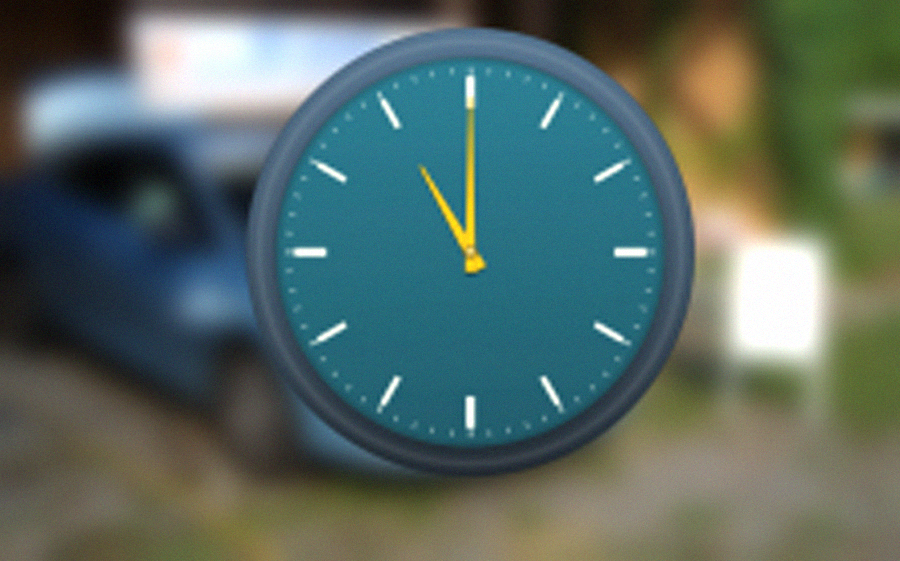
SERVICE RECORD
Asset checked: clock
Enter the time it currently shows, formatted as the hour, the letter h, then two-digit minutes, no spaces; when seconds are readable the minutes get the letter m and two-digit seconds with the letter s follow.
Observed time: 11h00
